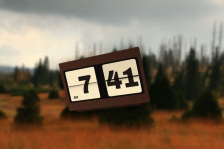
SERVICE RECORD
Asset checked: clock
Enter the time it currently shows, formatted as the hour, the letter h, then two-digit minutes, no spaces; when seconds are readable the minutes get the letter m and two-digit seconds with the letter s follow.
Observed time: 7h41
